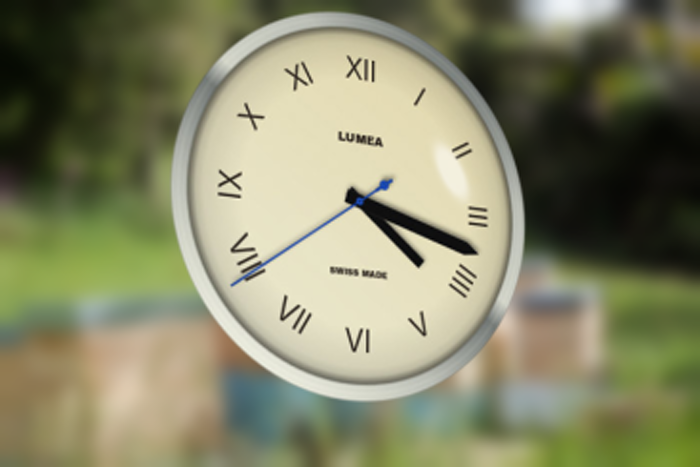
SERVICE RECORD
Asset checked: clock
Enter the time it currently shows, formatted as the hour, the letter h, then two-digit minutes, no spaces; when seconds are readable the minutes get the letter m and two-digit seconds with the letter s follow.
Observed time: 4h17m39s
